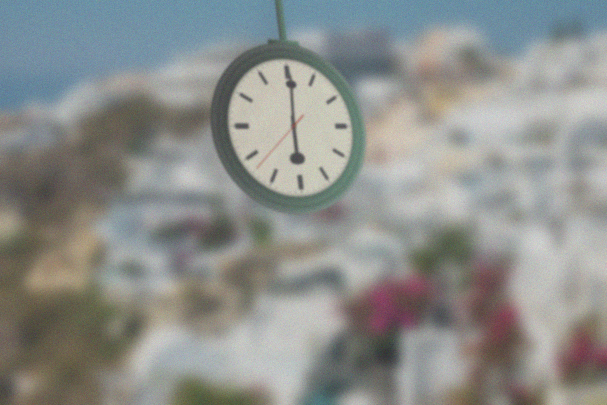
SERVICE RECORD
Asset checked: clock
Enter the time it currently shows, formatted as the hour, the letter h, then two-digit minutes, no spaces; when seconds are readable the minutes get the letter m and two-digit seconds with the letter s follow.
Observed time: 6h00m38s
